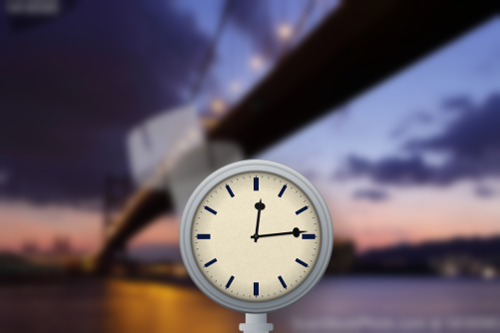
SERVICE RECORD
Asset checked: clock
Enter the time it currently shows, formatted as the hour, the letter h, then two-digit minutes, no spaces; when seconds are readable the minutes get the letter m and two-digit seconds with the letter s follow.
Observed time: 12h14
